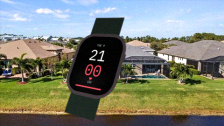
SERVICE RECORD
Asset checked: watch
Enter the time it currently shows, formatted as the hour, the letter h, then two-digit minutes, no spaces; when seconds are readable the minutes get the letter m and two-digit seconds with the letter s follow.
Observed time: 21h00
